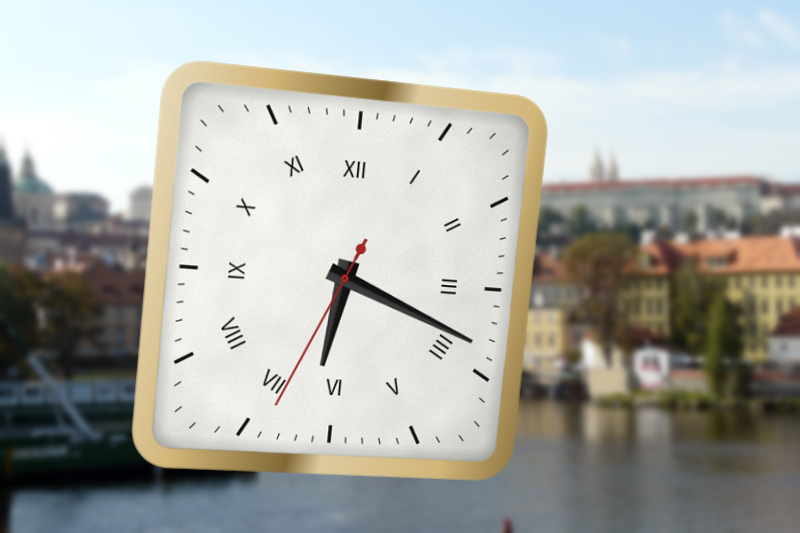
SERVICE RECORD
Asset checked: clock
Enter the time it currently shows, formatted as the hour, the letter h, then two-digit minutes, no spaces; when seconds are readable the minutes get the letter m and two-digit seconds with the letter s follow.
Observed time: 6h18m34s
